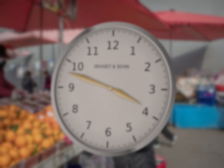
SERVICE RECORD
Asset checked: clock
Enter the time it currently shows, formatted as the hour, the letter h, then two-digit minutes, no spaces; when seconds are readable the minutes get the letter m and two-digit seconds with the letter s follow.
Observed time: 3h48
